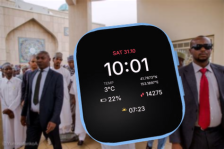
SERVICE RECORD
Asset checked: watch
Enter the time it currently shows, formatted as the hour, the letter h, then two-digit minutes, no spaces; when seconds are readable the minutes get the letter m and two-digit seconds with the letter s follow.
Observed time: 10h01
